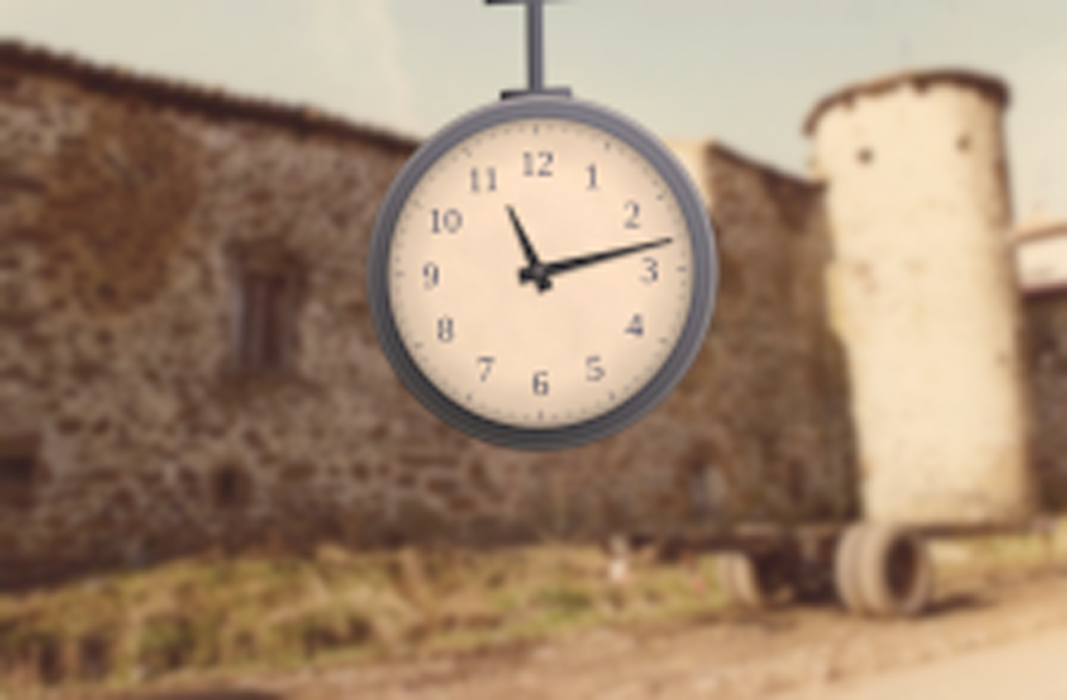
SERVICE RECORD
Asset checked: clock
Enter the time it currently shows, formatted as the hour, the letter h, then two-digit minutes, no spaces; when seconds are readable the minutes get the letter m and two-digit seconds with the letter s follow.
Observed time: 11h13
